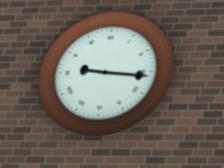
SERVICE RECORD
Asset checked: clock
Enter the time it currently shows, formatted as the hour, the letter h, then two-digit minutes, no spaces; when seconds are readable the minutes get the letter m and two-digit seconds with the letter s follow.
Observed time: 9h16
